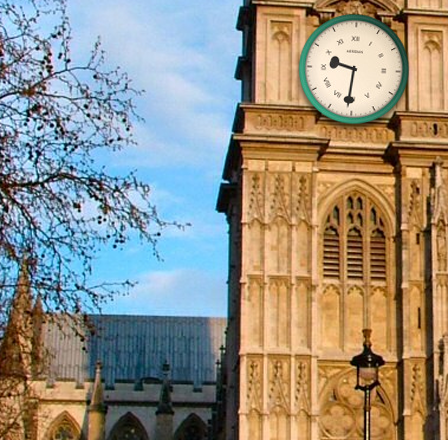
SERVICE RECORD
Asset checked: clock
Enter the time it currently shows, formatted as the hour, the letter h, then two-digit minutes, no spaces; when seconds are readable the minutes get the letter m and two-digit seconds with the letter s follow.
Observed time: 9h31
